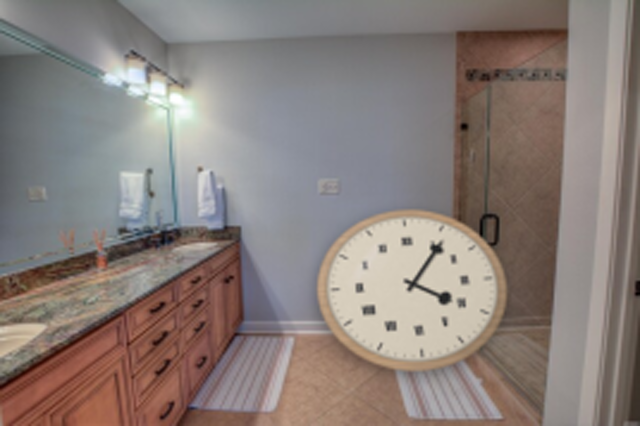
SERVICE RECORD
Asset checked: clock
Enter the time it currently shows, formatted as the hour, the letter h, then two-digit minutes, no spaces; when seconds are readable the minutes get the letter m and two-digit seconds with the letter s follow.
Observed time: 4h06
